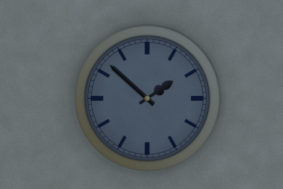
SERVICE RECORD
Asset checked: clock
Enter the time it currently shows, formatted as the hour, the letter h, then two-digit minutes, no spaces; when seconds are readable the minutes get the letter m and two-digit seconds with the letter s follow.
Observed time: 1h52
